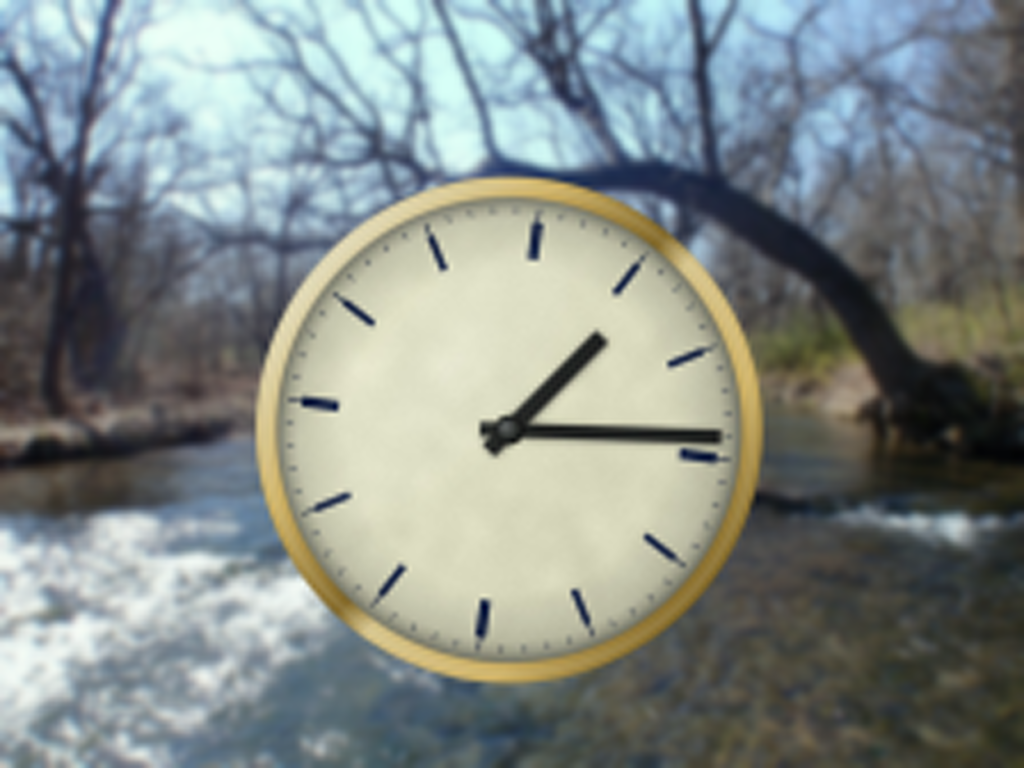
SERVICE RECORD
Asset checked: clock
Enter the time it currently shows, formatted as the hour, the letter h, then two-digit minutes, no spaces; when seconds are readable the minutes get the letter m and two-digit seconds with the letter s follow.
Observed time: 1h14
